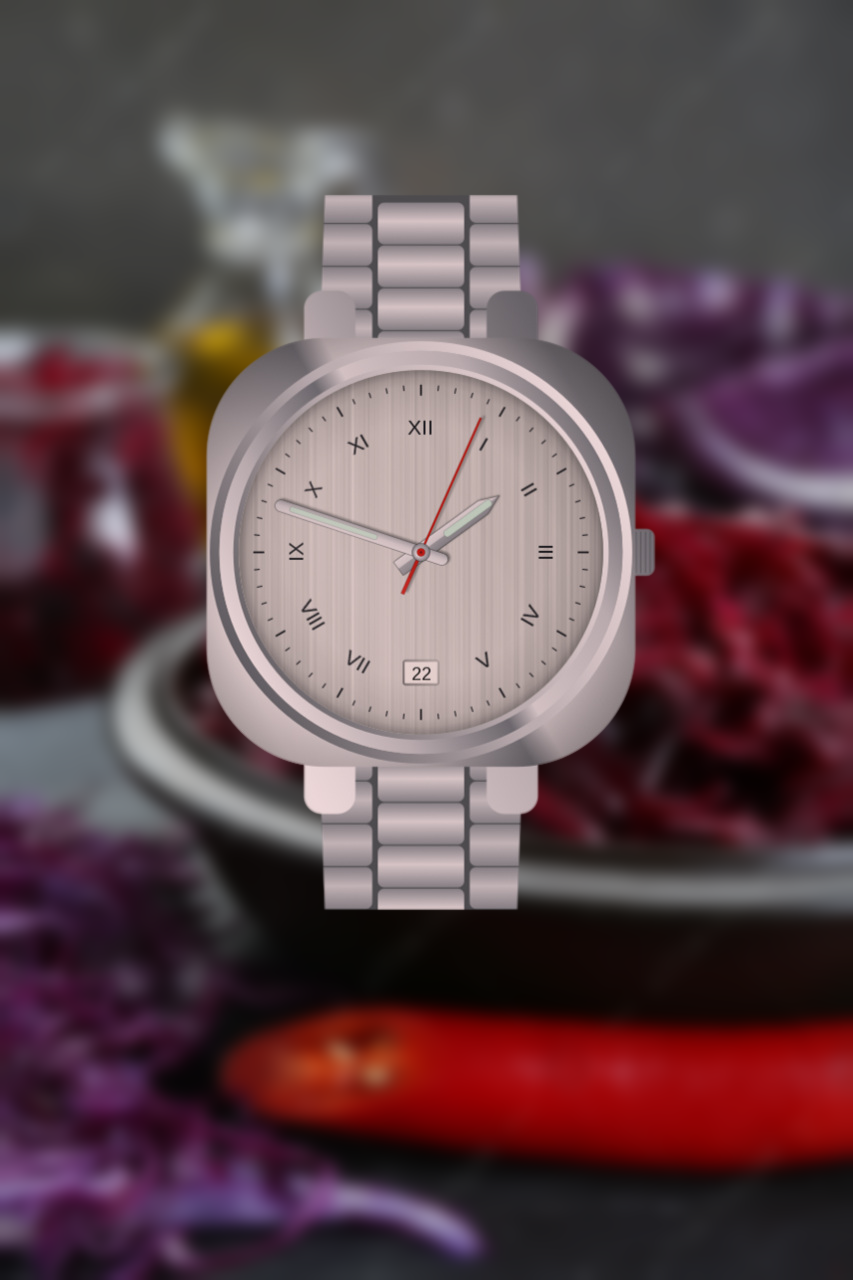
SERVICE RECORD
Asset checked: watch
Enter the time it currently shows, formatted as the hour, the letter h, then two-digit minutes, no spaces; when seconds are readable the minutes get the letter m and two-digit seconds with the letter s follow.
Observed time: 1h48m04s
